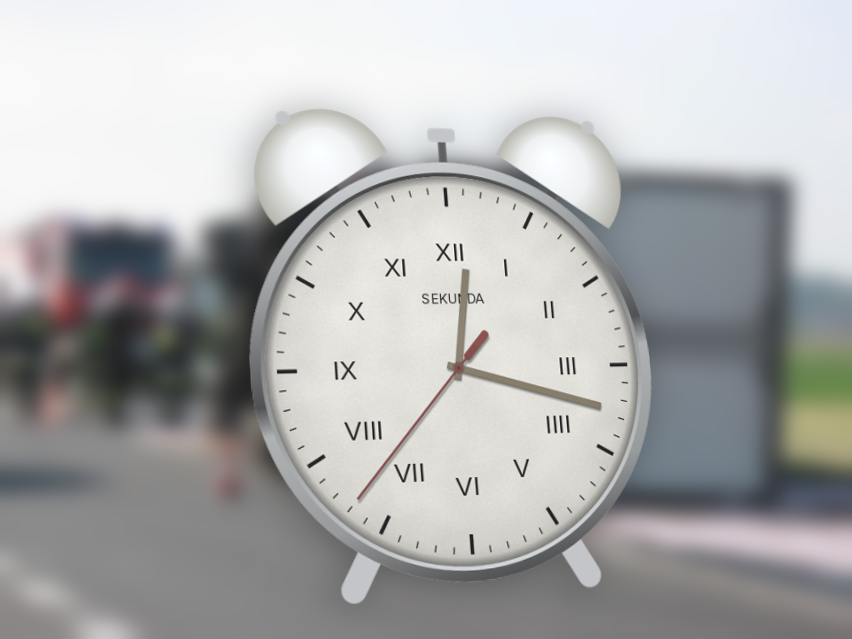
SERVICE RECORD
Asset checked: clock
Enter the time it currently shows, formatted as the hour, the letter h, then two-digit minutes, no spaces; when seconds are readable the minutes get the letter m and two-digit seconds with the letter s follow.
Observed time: 12h17m37s
